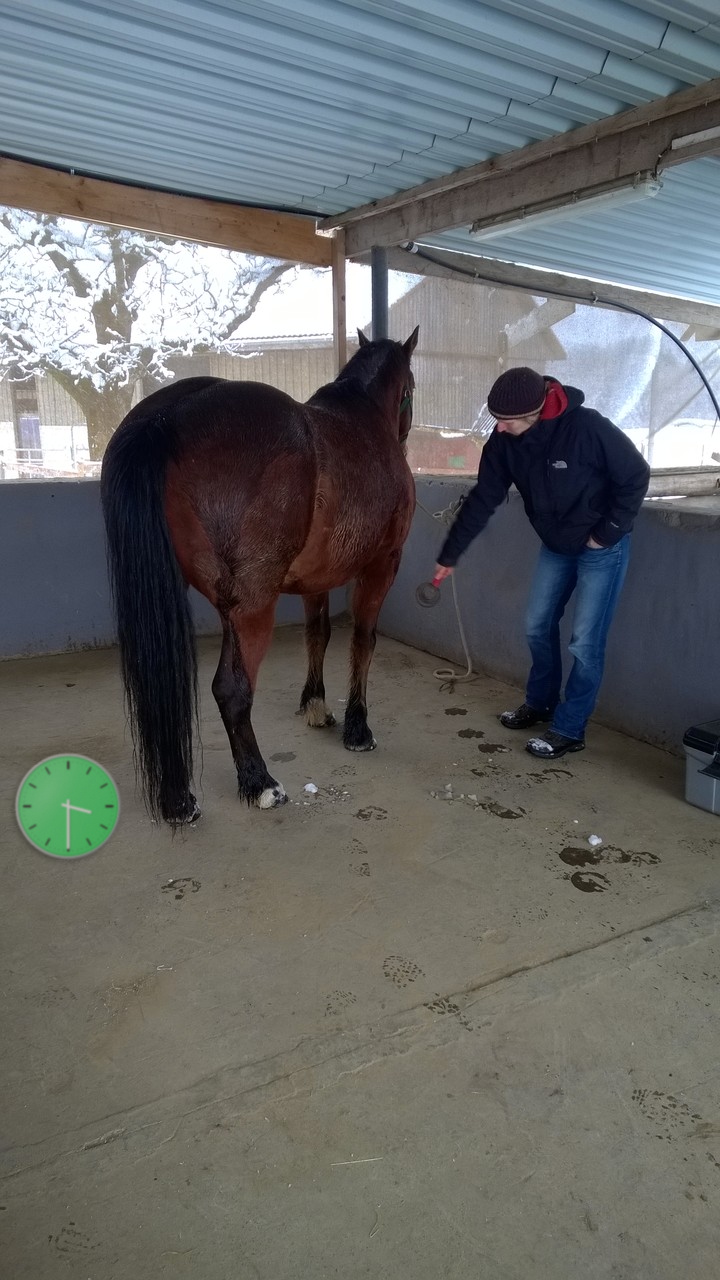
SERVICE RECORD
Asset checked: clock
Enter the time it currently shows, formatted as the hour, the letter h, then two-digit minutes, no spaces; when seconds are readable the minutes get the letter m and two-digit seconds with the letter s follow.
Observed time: 3h30
